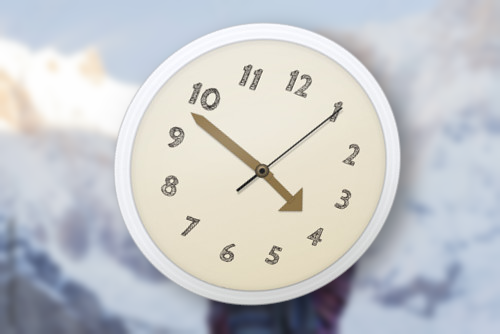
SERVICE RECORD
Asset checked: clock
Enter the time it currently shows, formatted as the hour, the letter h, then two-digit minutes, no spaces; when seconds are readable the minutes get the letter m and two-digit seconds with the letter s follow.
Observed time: 3h48m05s
